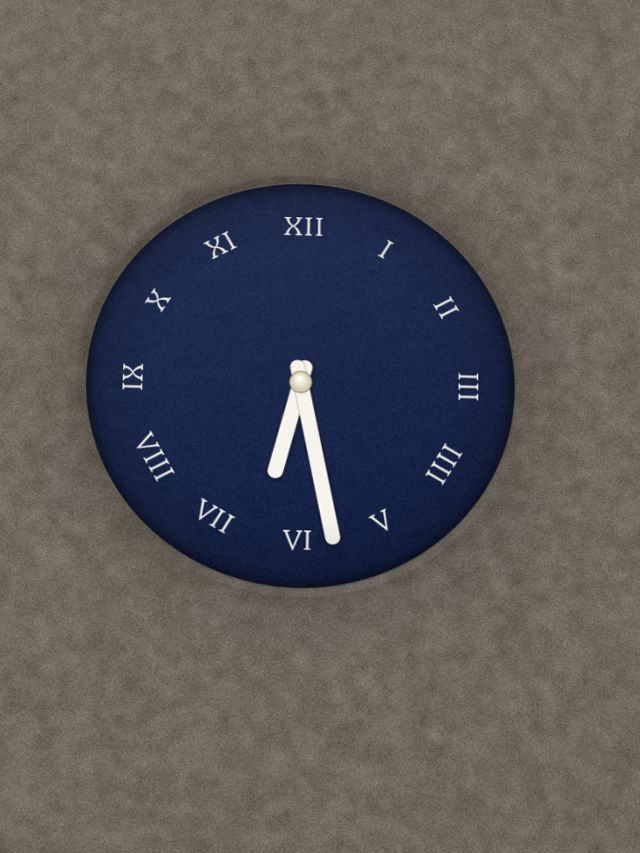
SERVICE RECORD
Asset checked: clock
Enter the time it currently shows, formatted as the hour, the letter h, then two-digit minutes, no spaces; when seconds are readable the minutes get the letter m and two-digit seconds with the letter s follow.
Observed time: 6h28
